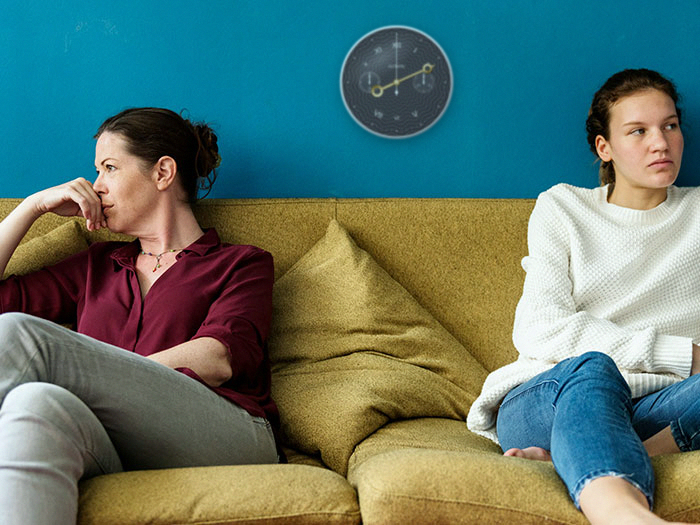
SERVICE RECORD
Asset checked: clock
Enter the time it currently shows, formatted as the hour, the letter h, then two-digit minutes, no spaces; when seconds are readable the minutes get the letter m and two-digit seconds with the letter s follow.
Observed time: 8h11
